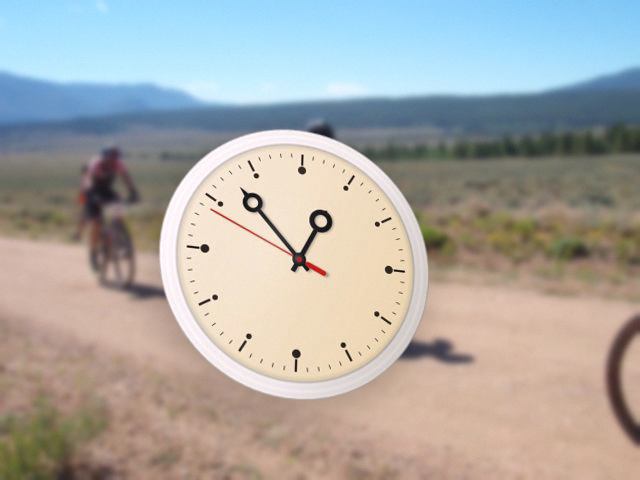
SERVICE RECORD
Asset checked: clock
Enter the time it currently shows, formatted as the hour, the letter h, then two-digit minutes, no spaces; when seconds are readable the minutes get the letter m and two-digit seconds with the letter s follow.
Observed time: 12h52m49s
